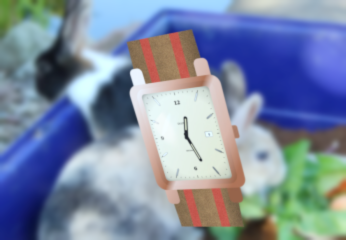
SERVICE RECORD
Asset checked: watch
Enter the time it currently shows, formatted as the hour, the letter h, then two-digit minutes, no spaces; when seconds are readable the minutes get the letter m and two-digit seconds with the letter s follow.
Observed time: 12h27
